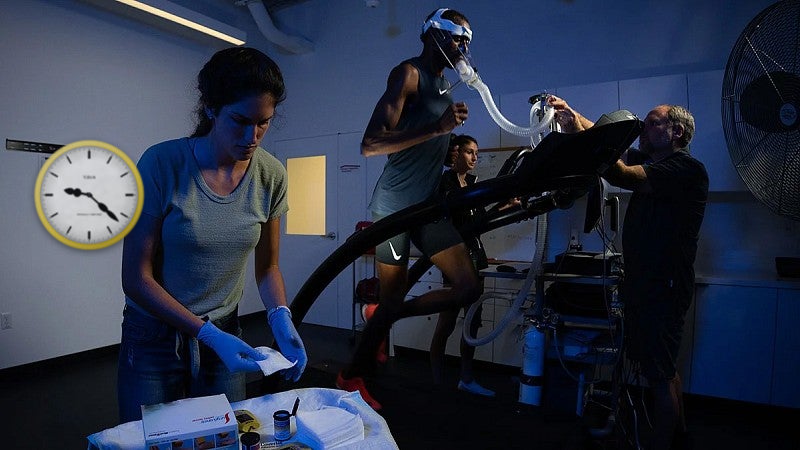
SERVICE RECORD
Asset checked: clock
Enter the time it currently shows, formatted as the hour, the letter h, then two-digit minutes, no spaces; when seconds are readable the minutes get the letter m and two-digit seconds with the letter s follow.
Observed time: 9h22
